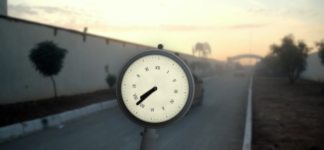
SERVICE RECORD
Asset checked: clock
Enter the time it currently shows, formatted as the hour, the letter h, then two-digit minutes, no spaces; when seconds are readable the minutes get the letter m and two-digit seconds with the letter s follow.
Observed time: 7h37
